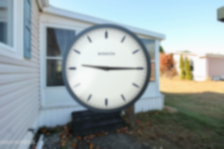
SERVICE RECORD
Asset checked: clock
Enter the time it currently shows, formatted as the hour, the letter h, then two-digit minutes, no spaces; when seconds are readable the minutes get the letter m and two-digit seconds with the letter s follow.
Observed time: 9h15
